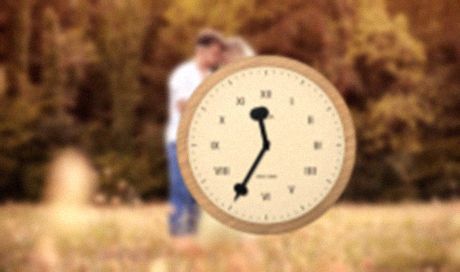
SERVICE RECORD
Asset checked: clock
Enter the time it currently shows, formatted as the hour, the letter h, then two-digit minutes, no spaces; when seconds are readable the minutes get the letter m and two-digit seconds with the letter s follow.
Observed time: 11h35
